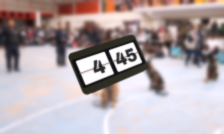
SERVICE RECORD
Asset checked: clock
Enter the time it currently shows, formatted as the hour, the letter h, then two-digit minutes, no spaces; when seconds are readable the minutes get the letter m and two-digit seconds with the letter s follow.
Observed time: 4h45
